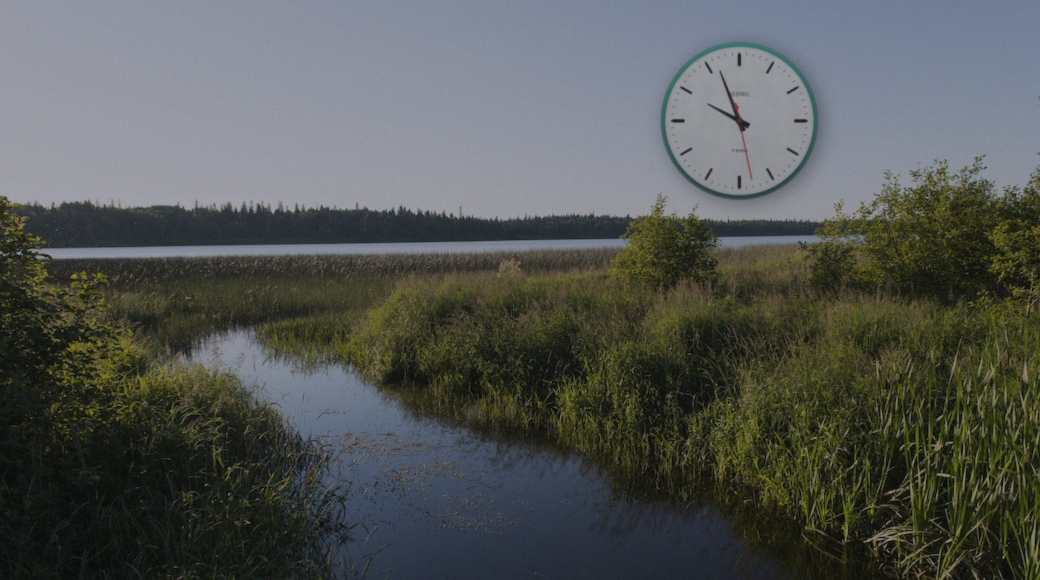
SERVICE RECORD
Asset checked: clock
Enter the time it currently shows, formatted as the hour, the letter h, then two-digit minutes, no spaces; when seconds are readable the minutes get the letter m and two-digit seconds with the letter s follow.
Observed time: 9h56m28s
